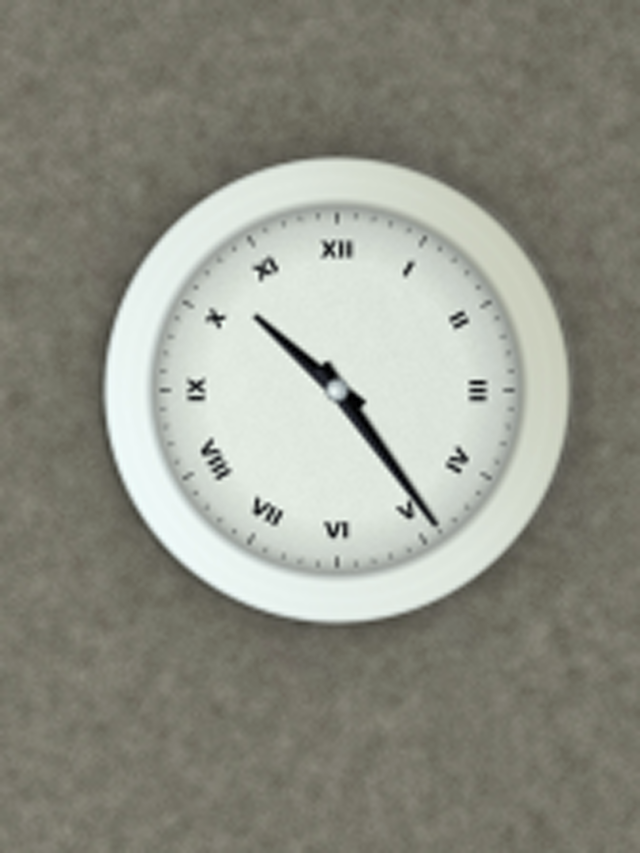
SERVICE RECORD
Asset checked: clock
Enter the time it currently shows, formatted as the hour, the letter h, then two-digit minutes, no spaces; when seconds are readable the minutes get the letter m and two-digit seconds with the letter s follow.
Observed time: 10h24
